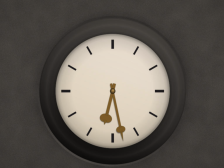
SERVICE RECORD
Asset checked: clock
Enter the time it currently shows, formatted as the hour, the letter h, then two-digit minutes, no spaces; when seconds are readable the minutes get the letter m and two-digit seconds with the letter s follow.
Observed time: 6h28
